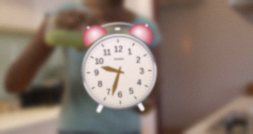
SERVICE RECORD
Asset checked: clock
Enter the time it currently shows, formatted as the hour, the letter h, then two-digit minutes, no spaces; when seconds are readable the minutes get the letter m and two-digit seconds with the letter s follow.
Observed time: 9h33
